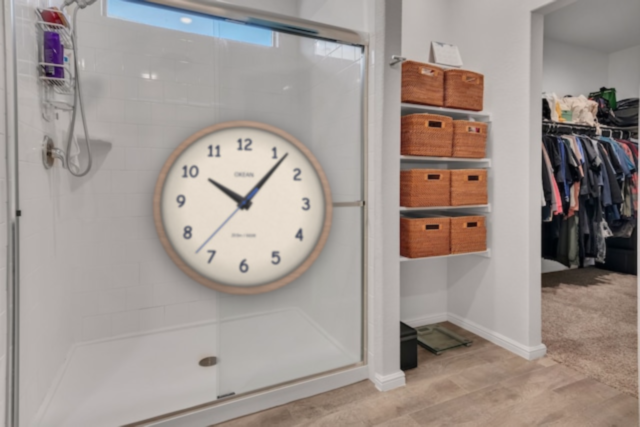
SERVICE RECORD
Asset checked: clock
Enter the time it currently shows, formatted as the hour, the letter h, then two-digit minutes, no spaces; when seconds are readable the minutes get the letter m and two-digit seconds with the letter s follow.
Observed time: 10h06m37s
